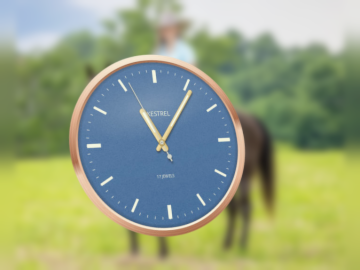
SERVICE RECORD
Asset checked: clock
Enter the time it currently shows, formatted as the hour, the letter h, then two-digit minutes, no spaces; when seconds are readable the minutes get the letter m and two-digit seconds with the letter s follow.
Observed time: 11h05m56s
